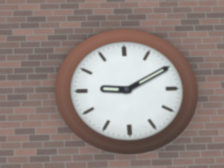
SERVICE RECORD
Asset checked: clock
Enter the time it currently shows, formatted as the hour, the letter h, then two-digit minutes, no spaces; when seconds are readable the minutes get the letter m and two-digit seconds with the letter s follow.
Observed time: 9h10
